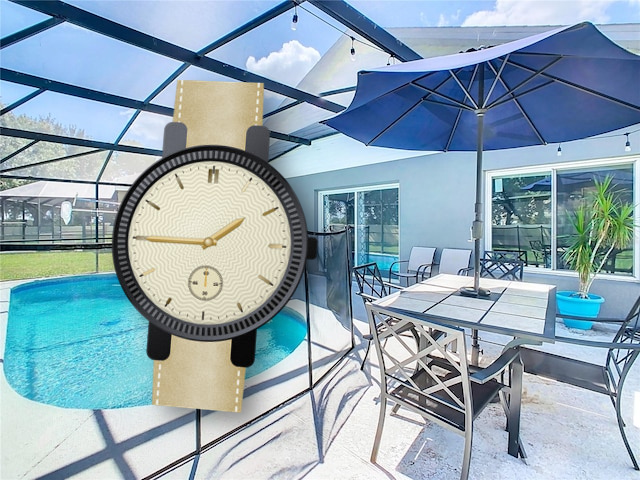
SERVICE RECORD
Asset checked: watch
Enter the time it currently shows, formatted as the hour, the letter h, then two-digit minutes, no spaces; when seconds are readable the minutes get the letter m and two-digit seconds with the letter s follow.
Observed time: 1h45
